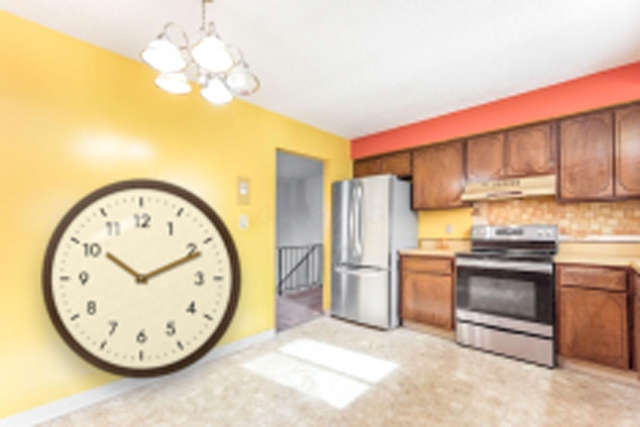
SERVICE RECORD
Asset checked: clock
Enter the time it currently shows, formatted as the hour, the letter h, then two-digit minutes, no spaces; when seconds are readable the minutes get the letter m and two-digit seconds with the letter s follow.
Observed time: 10h11
